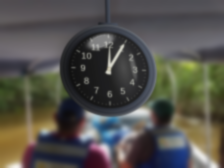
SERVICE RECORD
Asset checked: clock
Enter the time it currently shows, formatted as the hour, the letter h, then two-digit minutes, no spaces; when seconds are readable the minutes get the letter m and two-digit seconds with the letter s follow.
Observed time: 12h05
